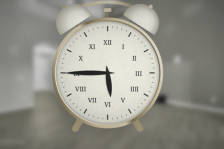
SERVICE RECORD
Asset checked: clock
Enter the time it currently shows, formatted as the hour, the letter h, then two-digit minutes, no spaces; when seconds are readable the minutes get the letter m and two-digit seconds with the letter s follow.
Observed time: 5h45
